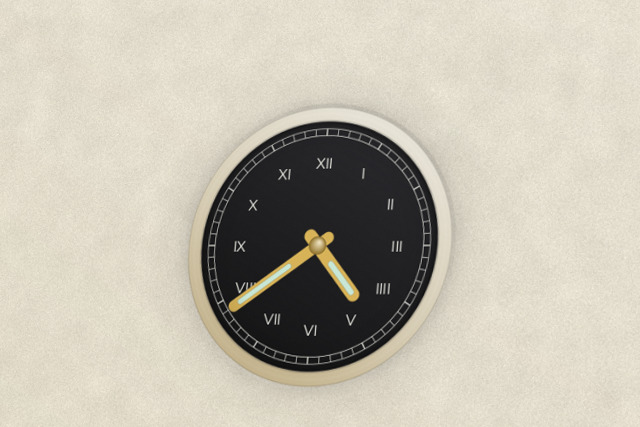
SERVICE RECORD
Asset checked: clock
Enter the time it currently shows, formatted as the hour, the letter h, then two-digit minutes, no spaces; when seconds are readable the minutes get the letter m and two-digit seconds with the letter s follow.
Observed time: 4h39
